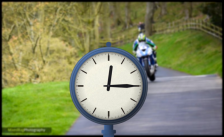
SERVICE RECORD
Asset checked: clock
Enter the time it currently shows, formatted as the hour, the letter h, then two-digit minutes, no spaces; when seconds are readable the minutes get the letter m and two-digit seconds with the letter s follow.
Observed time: 12h15
